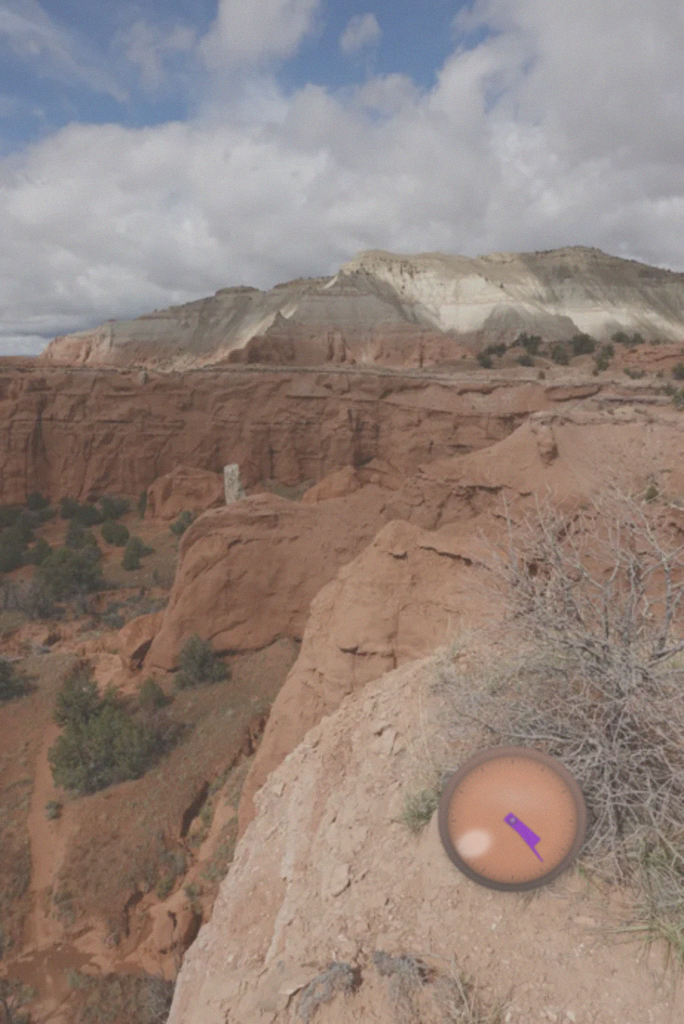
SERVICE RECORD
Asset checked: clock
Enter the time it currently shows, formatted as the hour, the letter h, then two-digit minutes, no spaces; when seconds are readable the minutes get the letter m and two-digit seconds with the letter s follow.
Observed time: 4h24
